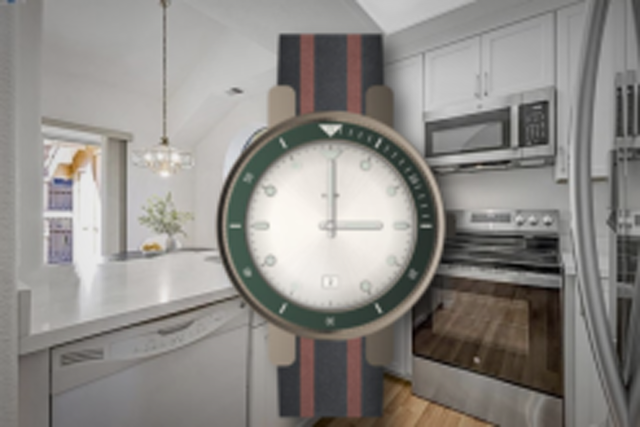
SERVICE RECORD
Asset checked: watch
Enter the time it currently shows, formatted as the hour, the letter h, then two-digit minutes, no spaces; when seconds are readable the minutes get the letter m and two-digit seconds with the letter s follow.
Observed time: 3h00
